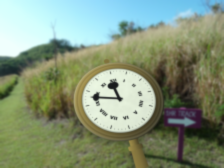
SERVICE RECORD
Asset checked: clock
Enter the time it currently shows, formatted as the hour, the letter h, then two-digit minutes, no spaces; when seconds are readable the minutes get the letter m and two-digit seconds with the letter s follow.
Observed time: 11h48
